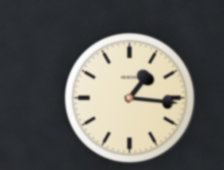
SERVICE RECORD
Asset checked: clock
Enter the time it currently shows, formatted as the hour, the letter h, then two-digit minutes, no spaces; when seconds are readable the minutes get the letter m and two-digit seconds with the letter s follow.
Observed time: 1h16
